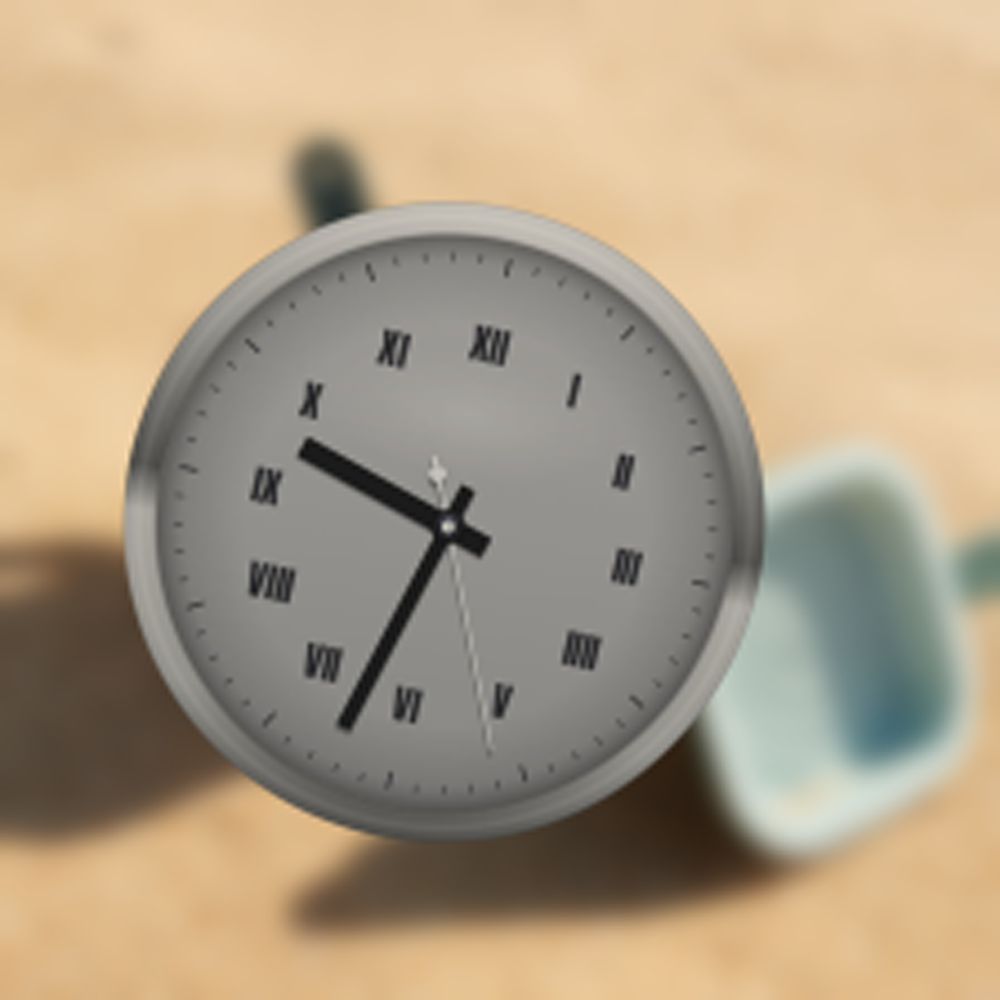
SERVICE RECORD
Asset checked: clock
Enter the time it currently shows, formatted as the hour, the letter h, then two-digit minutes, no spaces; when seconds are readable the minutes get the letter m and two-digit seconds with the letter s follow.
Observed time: 9h32m26s
